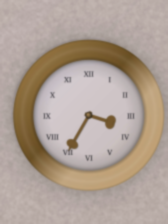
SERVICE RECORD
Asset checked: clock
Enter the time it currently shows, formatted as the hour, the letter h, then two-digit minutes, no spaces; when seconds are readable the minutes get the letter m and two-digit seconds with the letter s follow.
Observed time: 3h35
